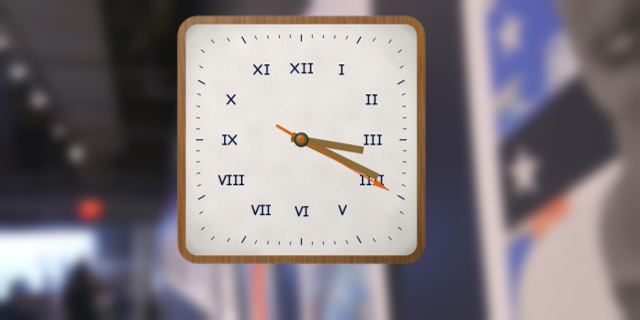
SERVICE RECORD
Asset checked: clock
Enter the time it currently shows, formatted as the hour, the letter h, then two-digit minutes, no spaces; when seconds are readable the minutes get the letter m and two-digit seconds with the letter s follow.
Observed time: 3h19m20s
